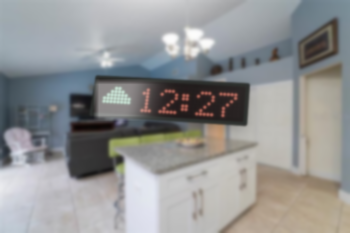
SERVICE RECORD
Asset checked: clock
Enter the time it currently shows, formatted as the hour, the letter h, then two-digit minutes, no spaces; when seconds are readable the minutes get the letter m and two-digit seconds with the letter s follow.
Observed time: 12h27
